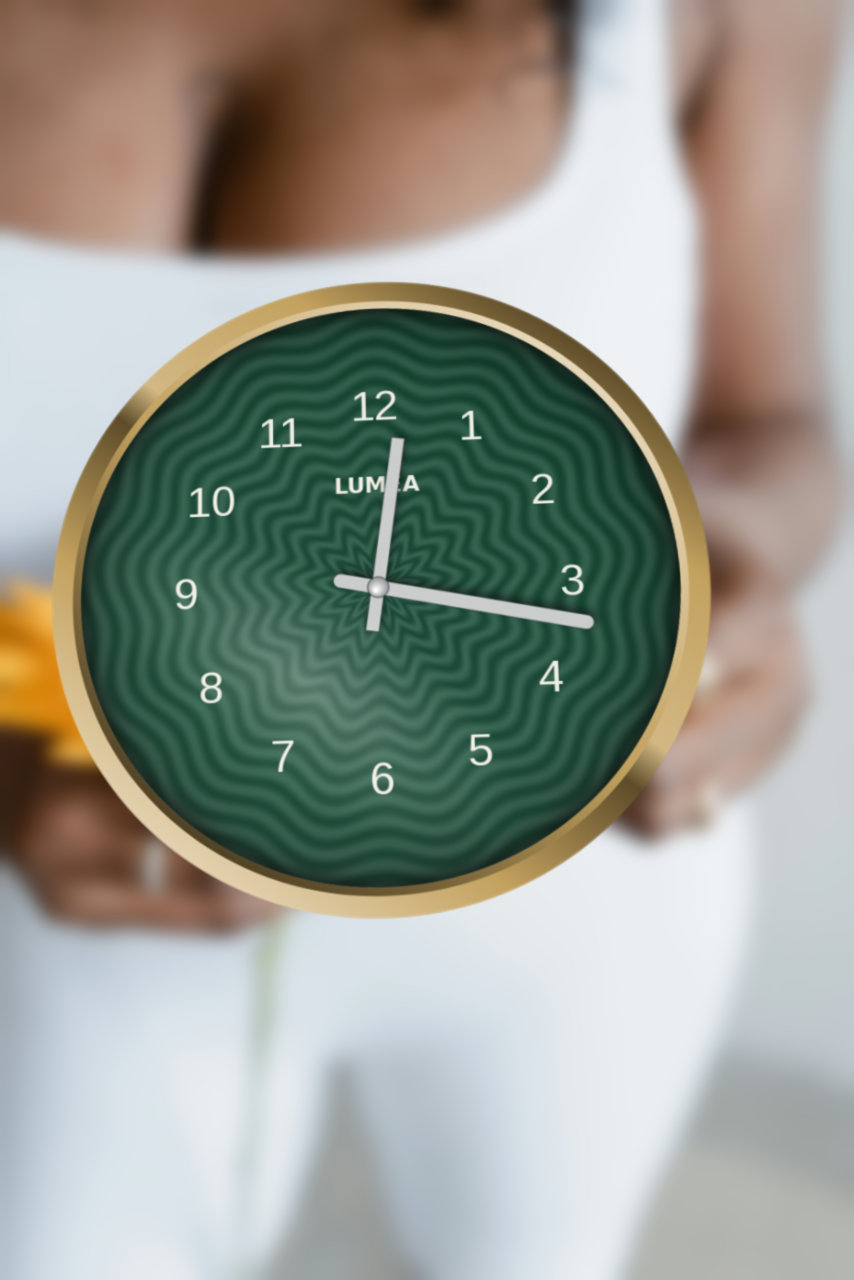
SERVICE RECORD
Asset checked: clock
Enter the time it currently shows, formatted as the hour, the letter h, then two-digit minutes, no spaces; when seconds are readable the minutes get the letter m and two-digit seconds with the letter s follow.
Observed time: 12h17
